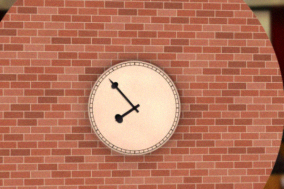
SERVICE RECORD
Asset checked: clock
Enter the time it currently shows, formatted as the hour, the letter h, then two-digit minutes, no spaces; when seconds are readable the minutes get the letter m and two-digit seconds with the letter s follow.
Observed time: 7h53
